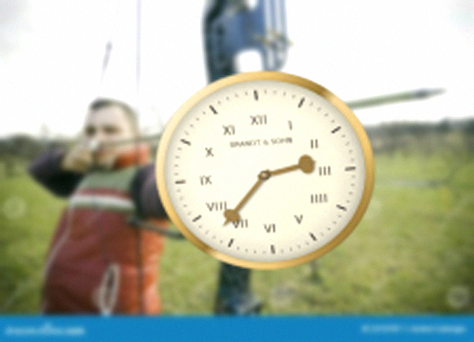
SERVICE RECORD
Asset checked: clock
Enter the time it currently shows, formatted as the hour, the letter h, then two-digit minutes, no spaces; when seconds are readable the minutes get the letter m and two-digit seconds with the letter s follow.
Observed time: 2h37
